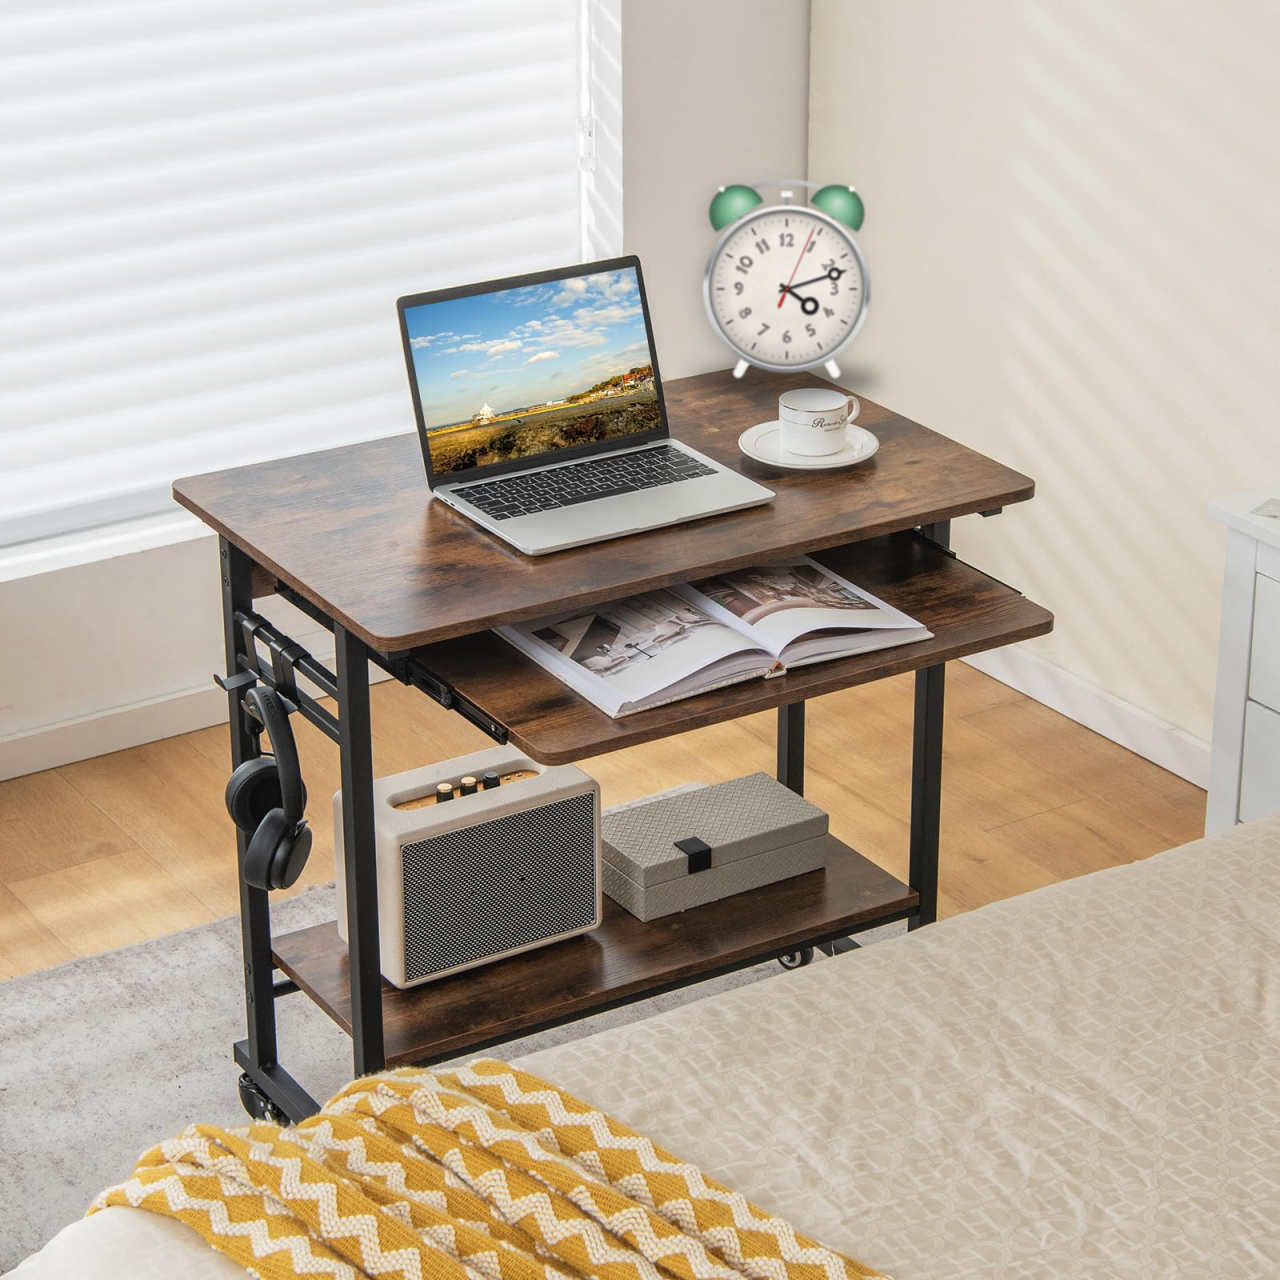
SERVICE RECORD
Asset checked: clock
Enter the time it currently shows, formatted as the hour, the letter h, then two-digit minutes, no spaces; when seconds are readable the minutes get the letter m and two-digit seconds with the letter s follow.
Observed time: 4h12m04s
